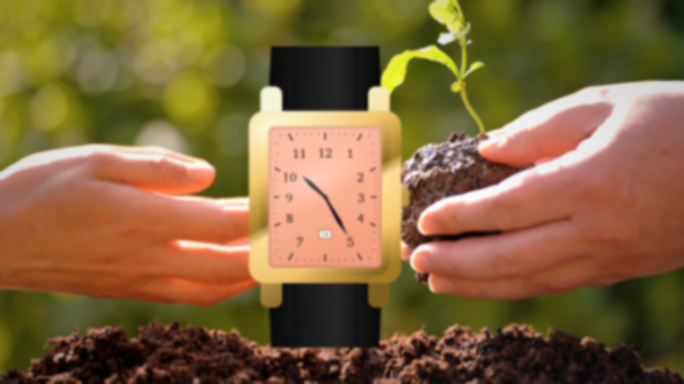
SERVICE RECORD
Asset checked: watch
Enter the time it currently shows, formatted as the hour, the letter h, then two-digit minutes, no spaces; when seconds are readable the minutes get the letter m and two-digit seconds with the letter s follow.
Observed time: 10h25
